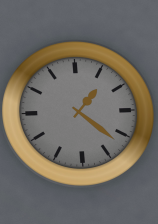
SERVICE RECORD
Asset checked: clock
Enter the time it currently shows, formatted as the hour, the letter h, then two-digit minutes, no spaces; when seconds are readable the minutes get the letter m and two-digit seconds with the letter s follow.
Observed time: 1h22
